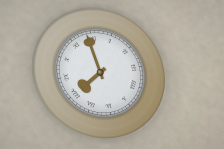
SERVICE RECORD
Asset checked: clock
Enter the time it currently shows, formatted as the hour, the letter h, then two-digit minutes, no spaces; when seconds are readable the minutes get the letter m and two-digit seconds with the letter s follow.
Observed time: 7h59
